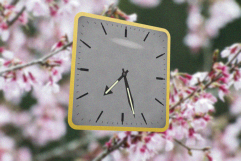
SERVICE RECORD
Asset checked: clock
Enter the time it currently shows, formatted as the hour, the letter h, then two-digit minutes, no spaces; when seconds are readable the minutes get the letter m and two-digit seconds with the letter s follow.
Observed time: 7h27
